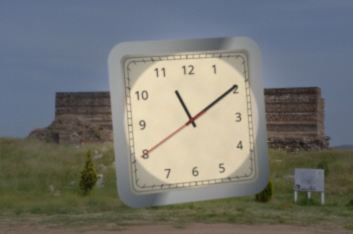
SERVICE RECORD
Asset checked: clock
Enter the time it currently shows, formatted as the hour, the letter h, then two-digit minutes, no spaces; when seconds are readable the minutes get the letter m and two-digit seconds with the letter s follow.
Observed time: 11h09m40s
